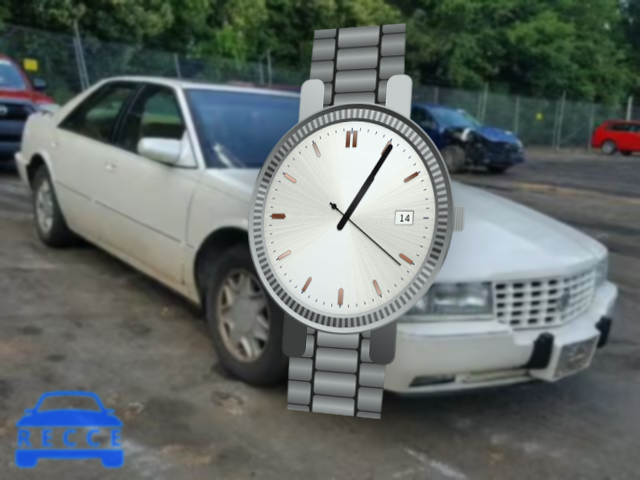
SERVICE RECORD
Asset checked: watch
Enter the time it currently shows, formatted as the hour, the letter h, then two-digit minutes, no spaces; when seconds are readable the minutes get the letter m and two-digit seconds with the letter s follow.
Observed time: 1h05m21s
